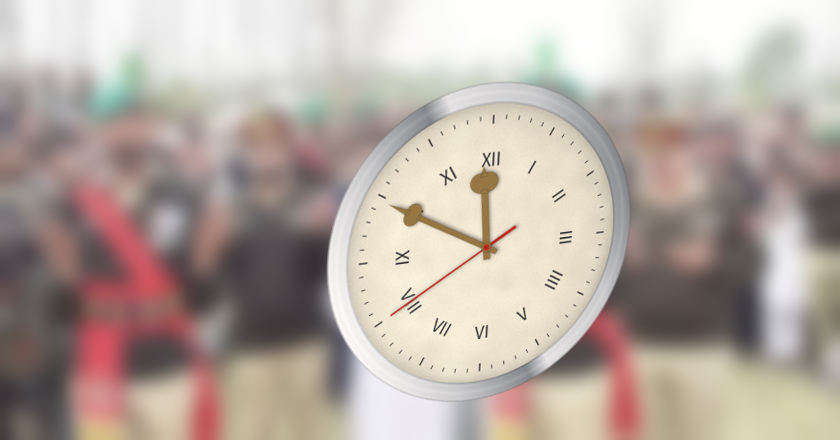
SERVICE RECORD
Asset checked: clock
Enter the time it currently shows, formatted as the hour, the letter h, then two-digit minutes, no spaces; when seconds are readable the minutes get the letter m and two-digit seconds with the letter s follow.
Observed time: 11h49m40s
